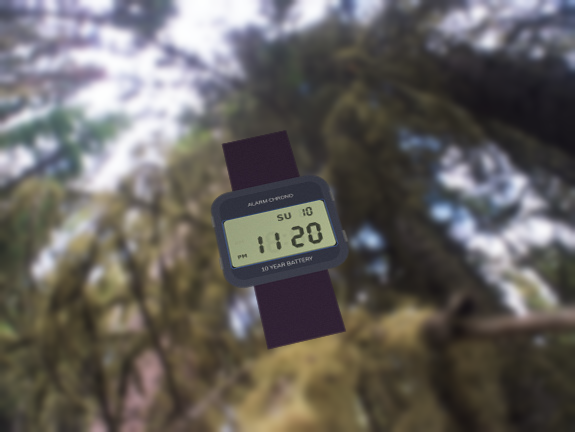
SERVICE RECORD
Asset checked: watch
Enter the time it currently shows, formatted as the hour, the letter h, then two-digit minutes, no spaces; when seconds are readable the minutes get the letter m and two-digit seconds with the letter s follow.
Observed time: 11h20
